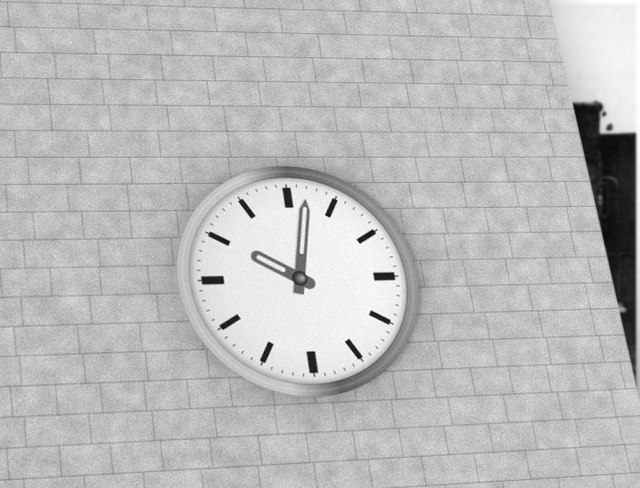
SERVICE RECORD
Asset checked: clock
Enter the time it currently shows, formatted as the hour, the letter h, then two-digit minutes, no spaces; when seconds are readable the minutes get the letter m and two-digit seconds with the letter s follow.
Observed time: 10h02
